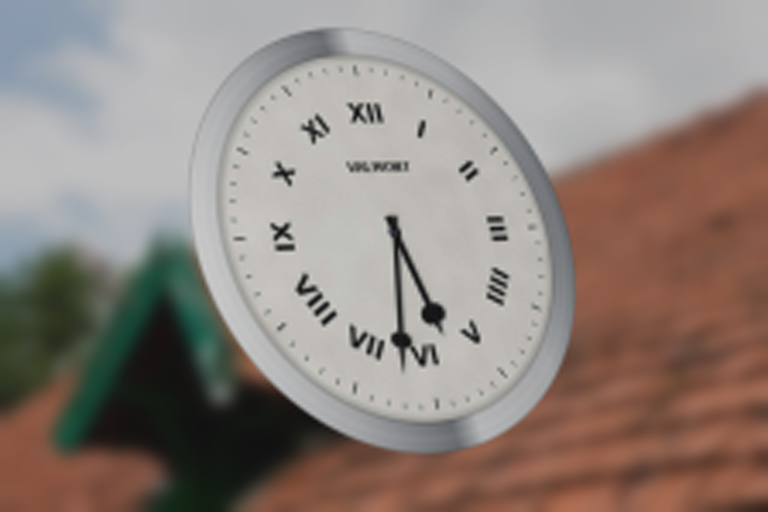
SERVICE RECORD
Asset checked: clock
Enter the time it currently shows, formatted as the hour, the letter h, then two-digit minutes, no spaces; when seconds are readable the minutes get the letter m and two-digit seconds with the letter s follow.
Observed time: 5h32
